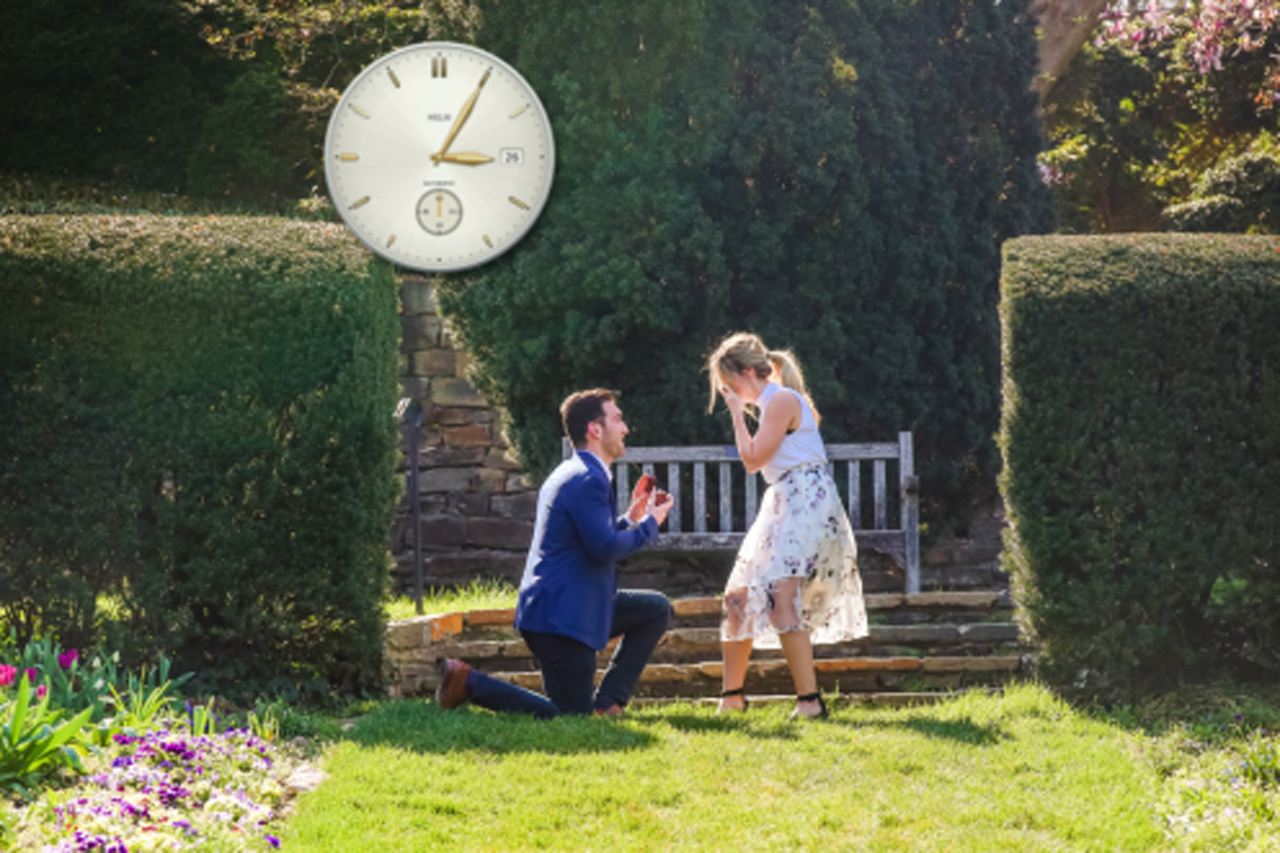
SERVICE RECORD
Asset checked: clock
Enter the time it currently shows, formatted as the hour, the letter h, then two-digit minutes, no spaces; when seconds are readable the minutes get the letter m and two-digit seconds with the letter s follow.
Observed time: 3h05
